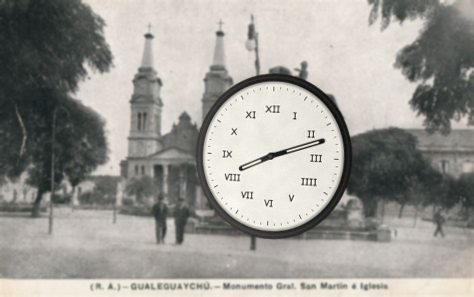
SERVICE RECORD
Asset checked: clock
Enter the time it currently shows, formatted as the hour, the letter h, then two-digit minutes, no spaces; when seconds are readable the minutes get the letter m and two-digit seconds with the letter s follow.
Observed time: 8h12
